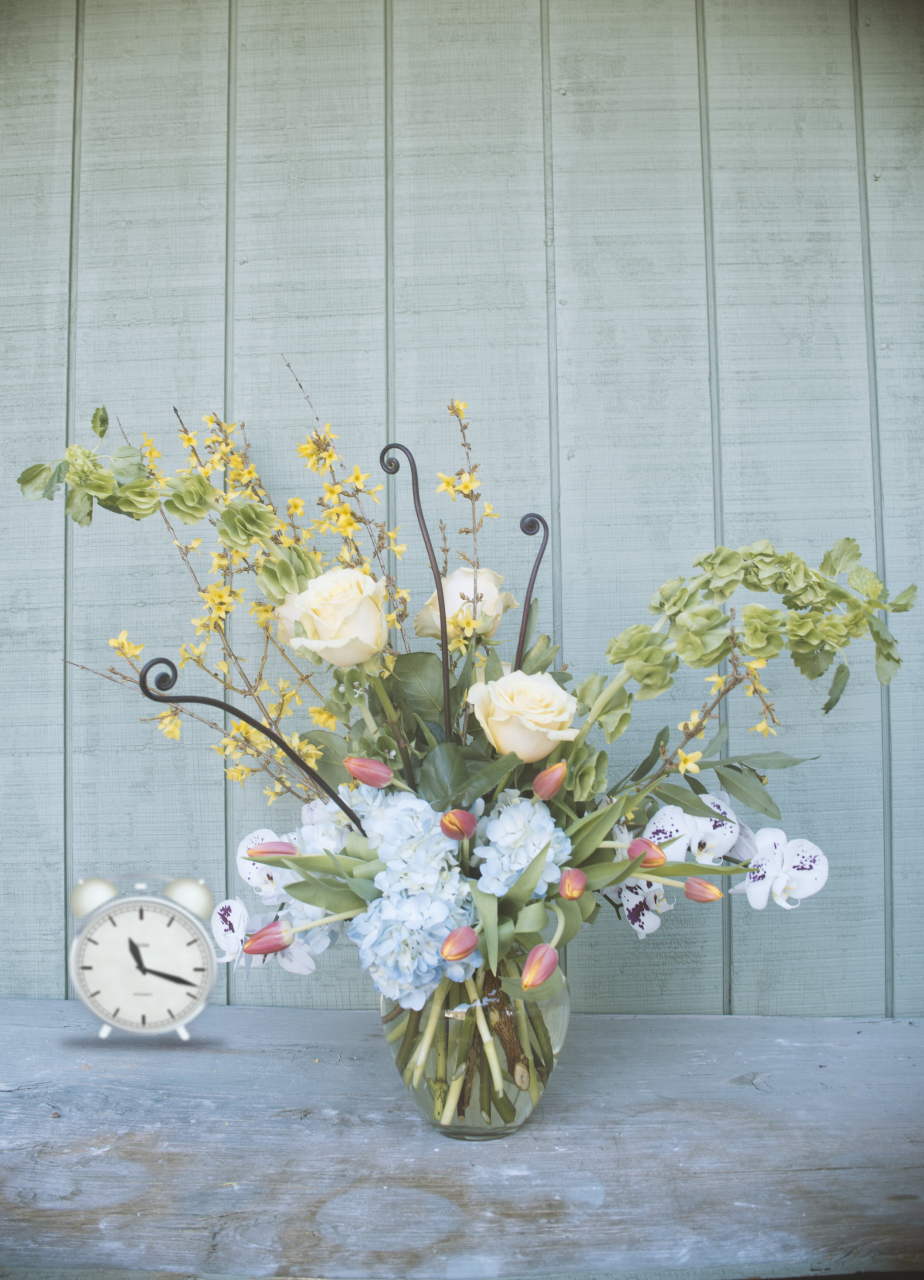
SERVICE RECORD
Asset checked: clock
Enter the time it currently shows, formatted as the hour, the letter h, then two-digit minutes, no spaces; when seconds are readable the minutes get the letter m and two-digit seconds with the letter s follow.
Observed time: 11h18
